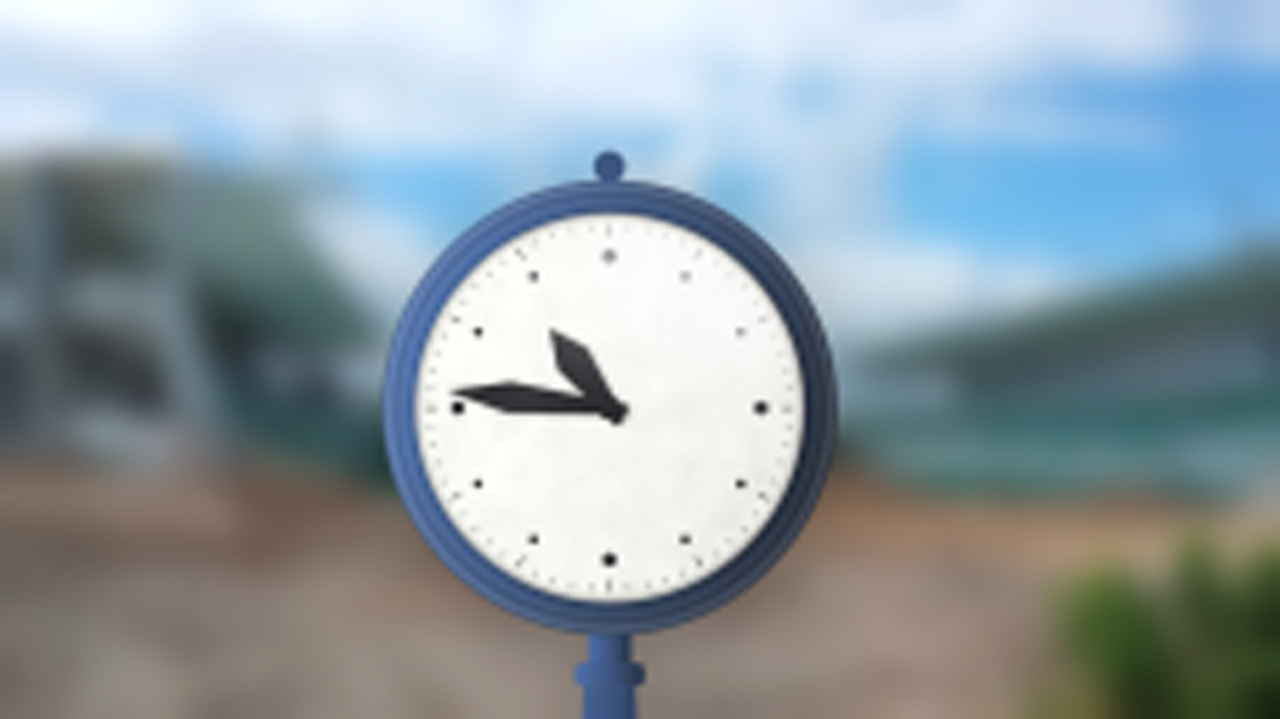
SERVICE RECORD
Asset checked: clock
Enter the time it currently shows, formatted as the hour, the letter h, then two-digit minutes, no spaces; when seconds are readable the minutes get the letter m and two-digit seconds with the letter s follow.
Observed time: 10h46
